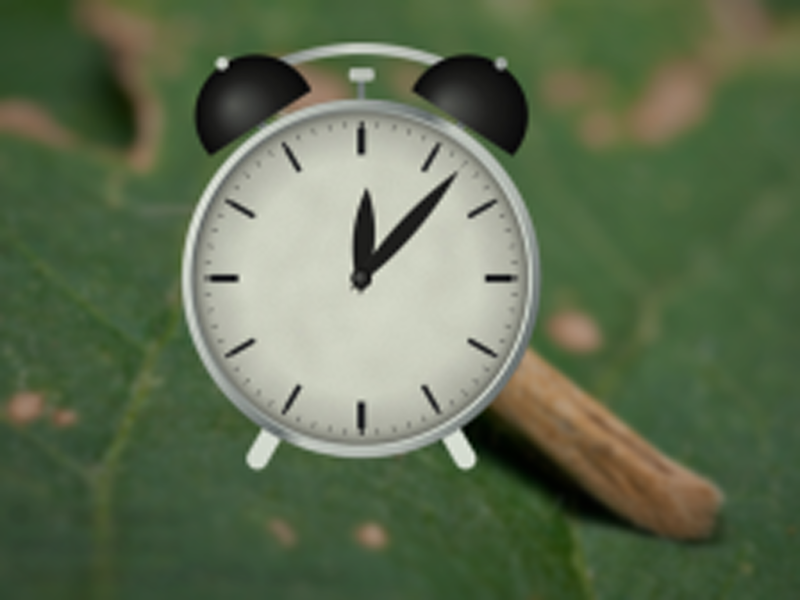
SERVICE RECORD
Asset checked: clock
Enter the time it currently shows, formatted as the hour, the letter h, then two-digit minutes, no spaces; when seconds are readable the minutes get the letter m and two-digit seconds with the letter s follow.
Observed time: 12h07
